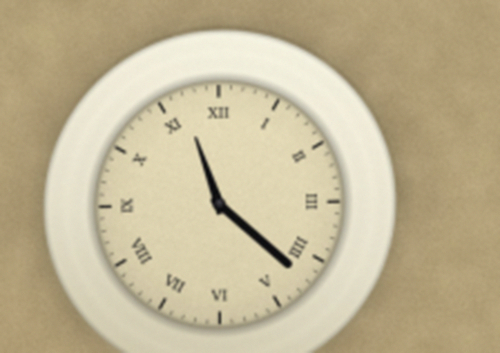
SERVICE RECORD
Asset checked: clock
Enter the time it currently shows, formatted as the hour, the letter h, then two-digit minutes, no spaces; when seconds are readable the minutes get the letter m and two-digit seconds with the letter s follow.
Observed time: 11h22
